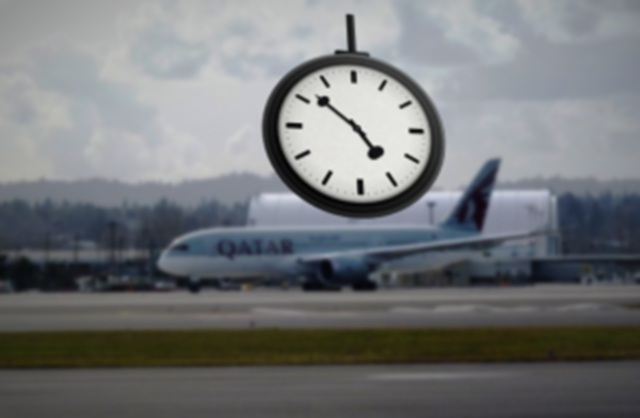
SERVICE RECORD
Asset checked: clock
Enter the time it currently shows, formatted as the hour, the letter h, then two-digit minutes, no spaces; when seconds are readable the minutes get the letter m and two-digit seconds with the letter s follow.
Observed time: 4h52
